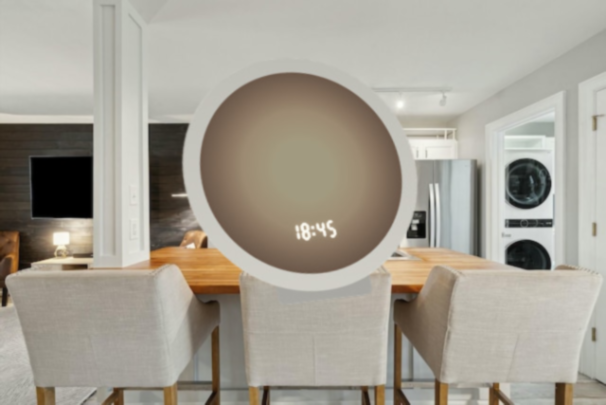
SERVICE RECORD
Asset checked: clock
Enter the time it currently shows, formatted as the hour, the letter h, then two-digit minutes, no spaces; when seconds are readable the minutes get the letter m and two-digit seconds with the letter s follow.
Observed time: 18h45
